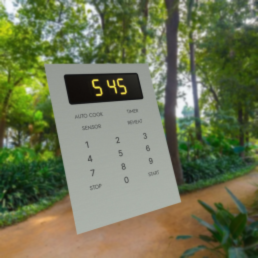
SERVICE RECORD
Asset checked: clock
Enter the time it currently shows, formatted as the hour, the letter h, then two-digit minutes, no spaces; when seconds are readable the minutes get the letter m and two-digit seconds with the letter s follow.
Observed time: 5h45
